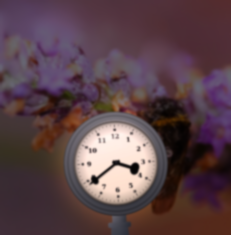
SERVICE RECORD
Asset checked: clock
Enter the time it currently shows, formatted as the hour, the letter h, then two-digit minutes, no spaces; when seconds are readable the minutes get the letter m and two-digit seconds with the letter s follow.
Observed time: 3h39
